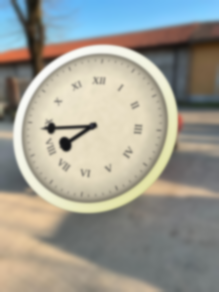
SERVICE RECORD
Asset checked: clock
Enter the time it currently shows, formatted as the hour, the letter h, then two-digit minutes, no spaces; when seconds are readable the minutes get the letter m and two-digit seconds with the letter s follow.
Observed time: 7h44
